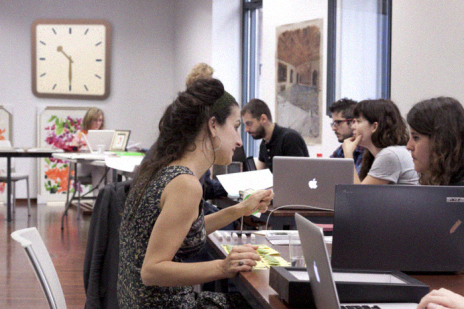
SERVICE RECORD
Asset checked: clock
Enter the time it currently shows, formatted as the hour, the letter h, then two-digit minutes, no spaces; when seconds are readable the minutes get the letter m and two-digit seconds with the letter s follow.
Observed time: 10h30
